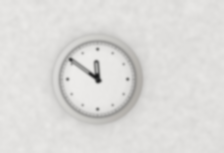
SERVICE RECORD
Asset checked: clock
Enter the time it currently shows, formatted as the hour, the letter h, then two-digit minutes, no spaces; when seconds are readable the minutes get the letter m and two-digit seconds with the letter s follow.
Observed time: 11h51
